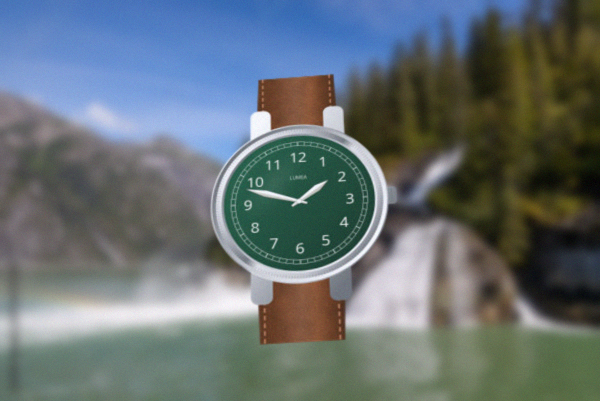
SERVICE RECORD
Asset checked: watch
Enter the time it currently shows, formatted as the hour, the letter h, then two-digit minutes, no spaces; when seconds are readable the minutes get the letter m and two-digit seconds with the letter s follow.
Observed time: 1h48
